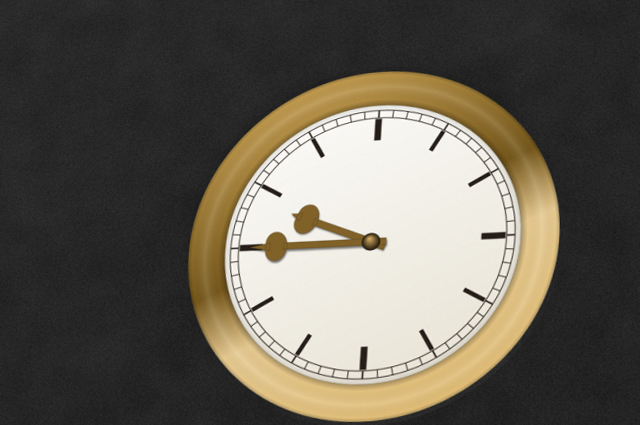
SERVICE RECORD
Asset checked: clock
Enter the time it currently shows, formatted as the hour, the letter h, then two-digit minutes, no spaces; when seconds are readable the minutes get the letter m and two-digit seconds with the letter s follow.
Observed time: 9h45
